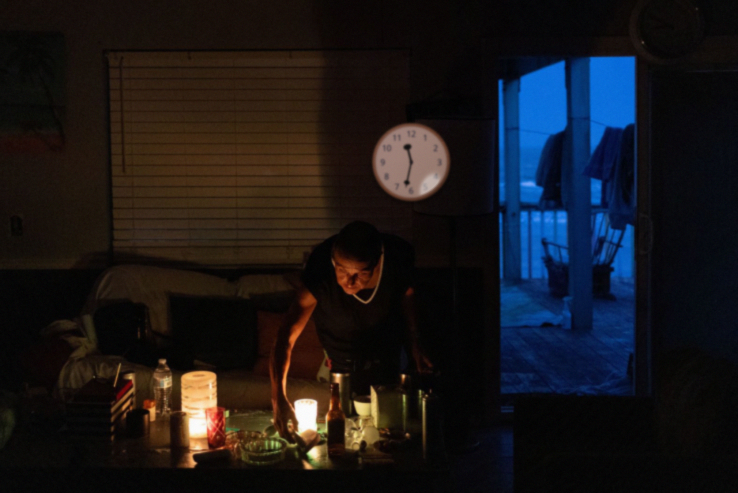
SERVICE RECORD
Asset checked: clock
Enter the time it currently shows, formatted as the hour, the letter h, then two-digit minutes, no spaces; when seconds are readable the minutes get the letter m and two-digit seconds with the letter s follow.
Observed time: 11h32
